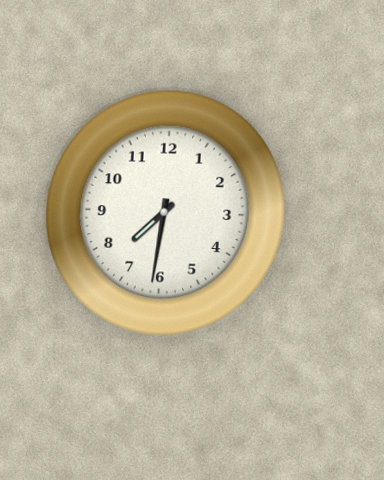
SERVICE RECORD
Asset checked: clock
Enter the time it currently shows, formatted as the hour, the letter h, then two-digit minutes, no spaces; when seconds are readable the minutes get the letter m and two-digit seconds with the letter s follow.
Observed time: 7h31
